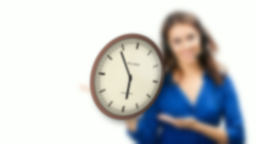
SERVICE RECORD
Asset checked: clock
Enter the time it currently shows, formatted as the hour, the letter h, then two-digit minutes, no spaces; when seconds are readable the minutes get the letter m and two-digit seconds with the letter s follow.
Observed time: 5h54
